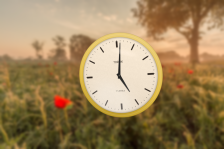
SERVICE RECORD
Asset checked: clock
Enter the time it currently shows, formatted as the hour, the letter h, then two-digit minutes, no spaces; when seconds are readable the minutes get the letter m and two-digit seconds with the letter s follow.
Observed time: 5h01
